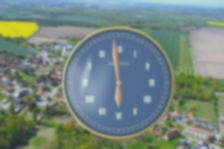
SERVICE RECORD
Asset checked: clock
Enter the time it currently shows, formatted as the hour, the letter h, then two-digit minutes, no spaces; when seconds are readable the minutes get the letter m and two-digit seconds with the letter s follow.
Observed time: 5h59
